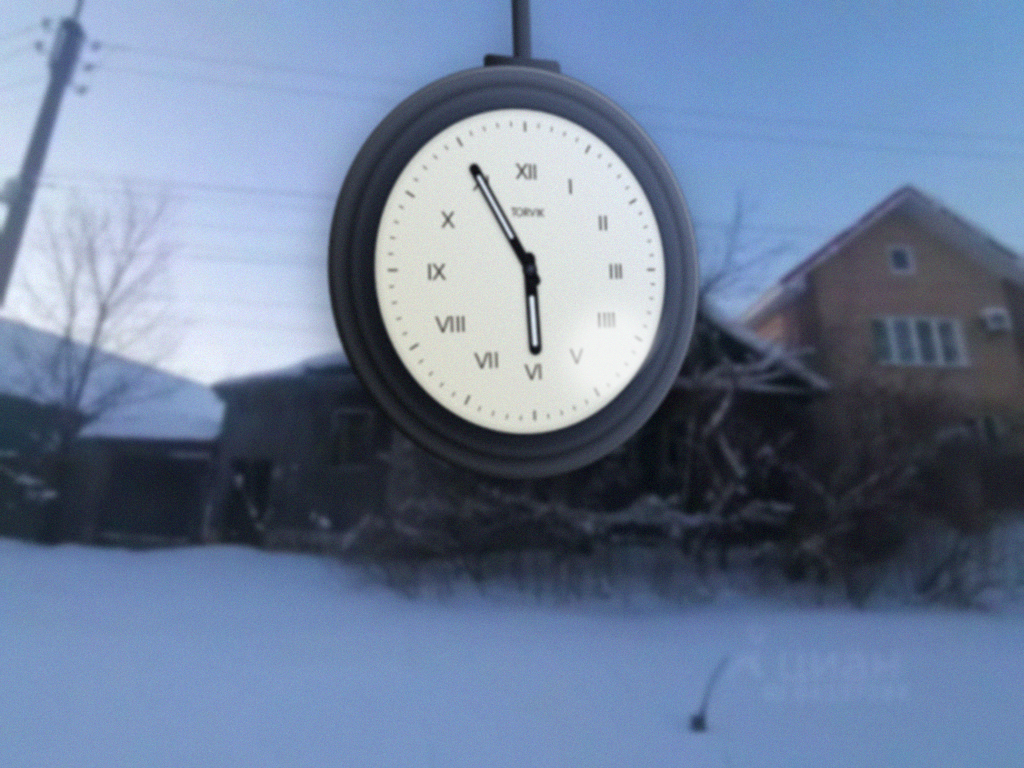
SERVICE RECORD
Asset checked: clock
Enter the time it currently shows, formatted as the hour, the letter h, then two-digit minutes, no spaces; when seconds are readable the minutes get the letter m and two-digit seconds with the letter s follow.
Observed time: 5h55
